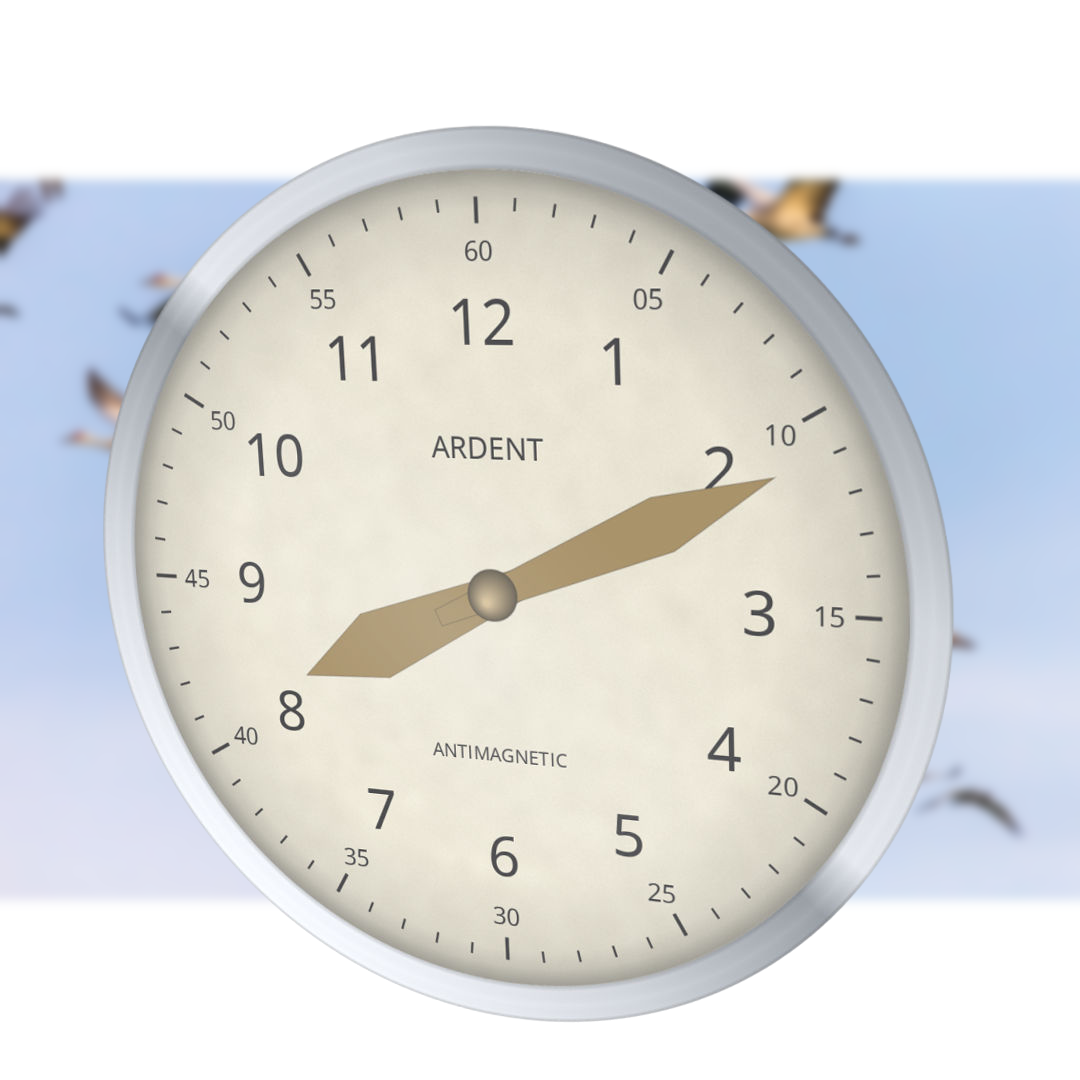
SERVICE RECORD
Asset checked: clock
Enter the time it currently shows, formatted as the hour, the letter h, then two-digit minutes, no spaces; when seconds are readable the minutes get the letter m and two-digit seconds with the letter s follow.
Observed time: 8h11
